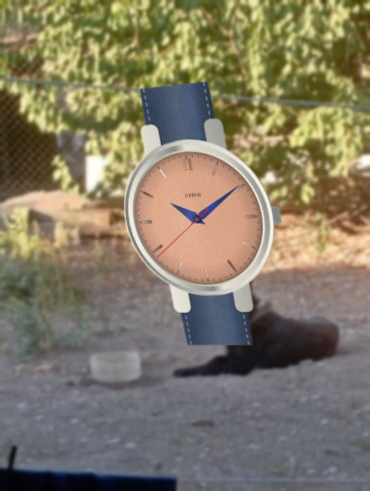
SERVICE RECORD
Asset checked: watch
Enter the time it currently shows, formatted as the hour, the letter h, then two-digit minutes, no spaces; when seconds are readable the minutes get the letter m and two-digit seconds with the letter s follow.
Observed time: 10h09m39s
